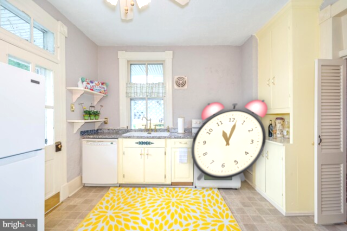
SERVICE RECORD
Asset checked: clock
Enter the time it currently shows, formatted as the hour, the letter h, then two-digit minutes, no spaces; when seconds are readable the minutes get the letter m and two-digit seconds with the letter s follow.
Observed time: 11h02
